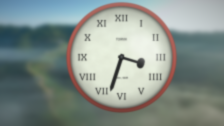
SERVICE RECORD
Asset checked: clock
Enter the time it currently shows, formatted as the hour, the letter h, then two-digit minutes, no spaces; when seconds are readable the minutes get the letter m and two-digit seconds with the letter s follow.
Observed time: 3h33
